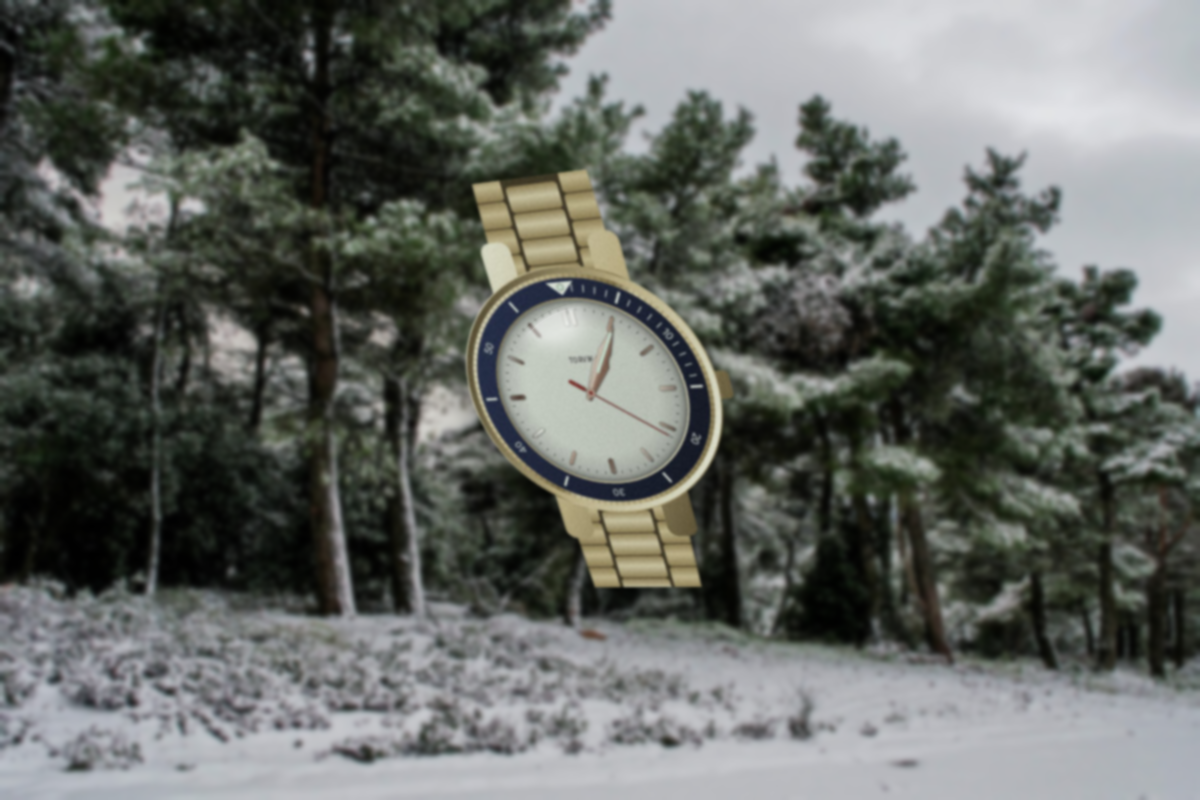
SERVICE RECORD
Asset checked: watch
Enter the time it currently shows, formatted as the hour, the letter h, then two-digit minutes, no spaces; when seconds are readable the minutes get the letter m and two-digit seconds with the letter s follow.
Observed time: 1h05m21s
